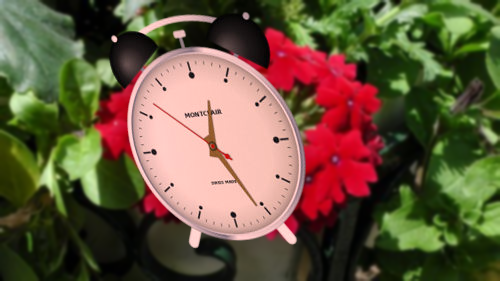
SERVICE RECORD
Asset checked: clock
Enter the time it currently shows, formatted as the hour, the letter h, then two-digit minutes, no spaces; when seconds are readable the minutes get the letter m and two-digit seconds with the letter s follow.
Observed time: 12h25m52s
